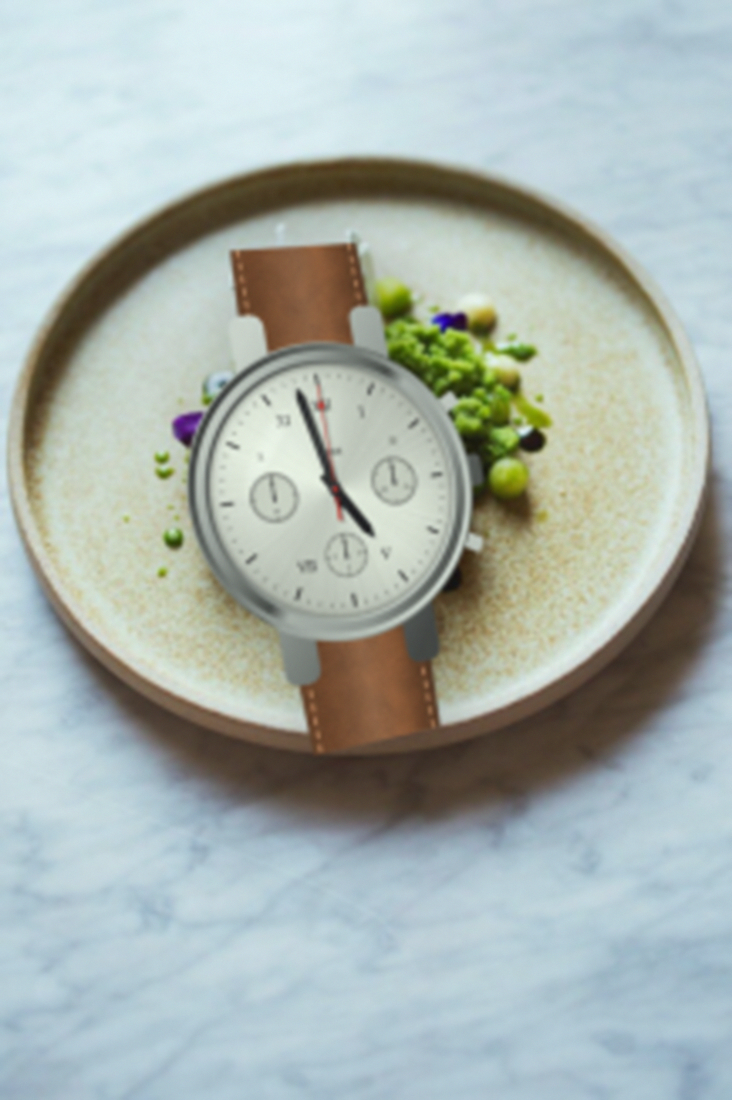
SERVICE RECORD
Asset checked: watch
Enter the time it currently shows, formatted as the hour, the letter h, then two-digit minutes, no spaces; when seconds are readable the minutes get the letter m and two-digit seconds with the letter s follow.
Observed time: 4h58
